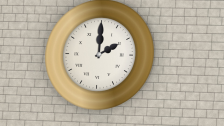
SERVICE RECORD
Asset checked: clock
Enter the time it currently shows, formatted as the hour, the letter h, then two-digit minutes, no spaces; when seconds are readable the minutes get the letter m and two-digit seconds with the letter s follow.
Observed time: 2h00
